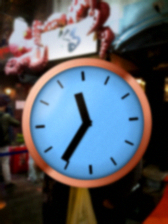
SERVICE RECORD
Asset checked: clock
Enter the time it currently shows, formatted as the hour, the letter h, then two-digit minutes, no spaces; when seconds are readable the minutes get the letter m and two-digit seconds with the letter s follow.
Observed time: 11h36
